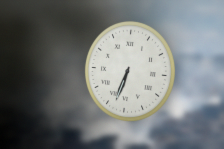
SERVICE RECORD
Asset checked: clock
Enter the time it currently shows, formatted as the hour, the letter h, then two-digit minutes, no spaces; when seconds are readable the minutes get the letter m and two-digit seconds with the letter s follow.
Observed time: 6h33
